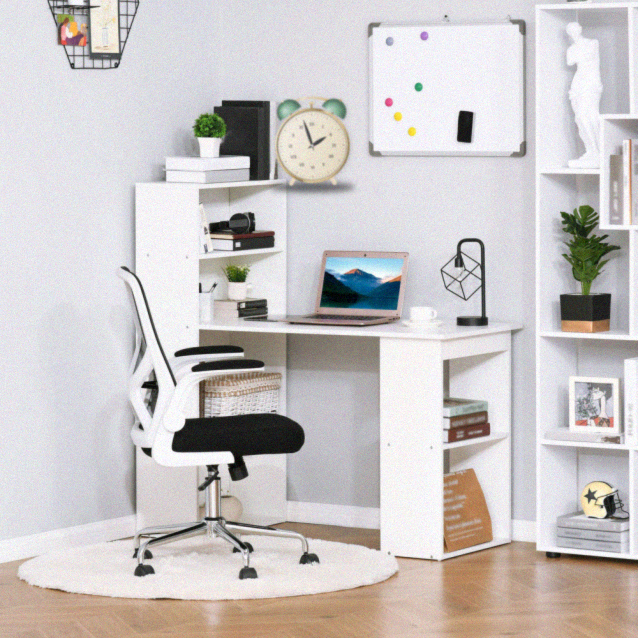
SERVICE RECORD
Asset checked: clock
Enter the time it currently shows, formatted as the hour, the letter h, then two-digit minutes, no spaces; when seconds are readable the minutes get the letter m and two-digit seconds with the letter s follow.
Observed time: 1h57
